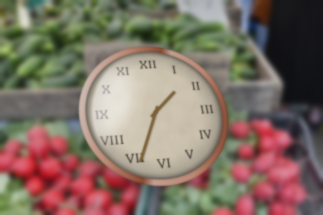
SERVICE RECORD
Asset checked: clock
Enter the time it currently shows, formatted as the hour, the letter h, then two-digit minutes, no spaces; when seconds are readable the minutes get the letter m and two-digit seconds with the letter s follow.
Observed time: 1h34
